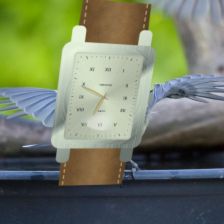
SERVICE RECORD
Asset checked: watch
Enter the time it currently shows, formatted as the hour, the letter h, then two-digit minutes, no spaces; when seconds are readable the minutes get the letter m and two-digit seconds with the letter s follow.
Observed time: 6h49
